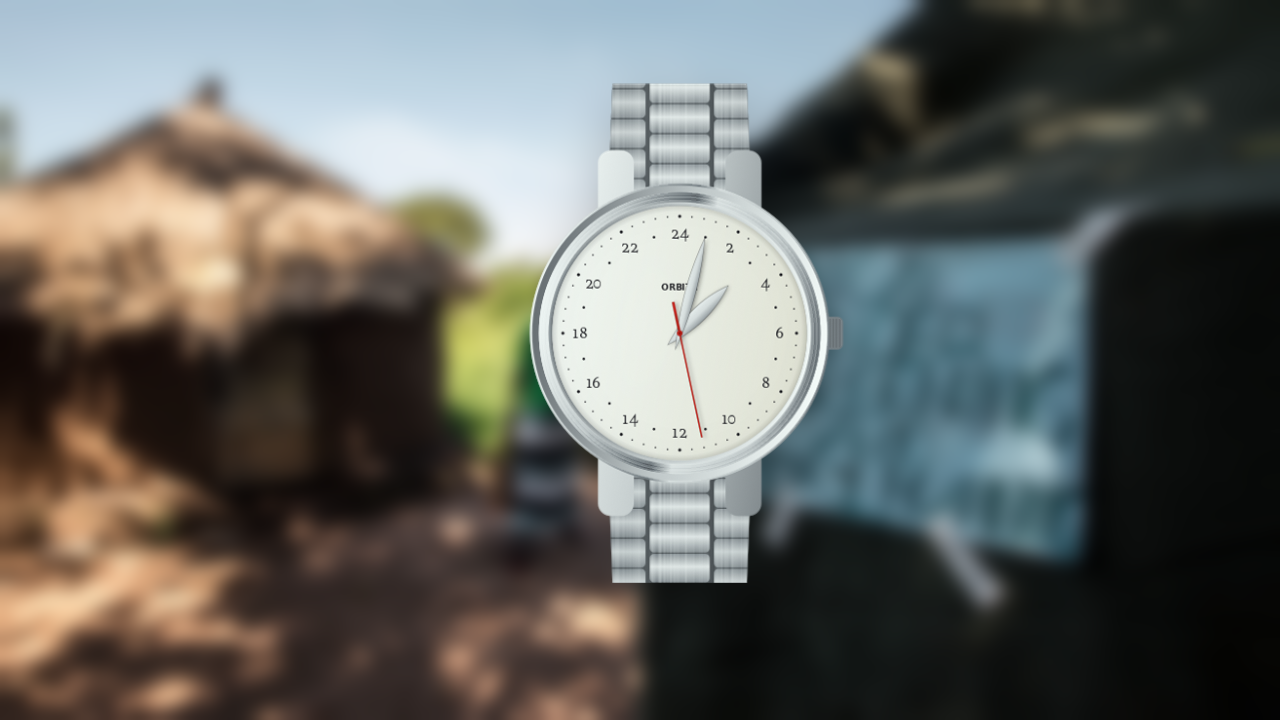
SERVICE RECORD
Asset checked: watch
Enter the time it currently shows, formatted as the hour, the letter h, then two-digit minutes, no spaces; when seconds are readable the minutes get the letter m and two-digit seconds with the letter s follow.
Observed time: 3h02m28s
